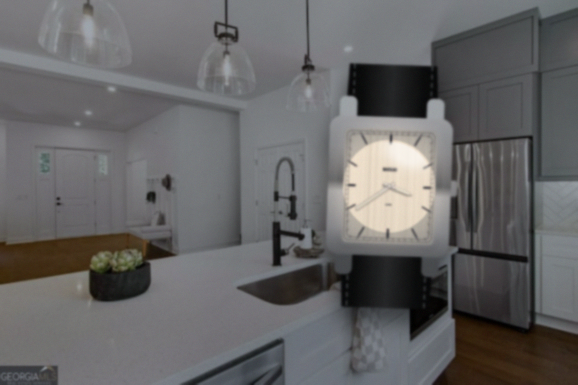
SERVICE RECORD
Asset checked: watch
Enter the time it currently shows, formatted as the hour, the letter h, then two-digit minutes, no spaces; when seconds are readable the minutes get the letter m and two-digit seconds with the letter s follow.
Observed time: 3h39
